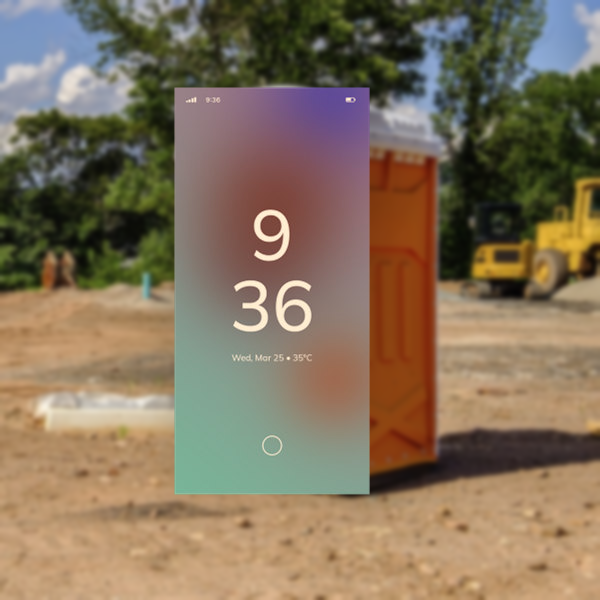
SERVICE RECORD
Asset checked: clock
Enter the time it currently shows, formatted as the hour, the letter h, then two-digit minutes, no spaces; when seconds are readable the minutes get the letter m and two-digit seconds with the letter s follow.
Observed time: 9h36
